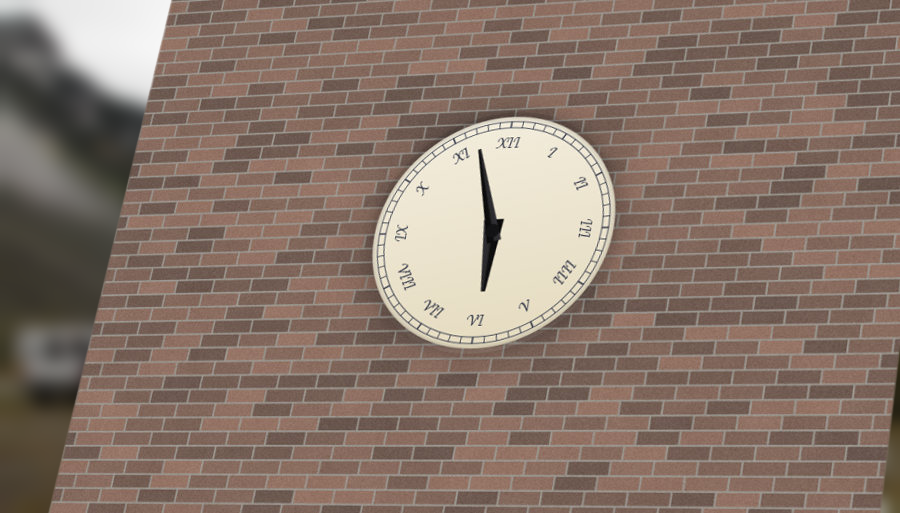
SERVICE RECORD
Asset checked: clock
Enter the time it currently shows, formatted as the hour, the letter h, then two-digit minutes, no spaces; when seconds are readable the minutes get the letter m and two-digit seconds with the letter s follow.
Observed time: 5h57
